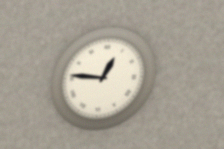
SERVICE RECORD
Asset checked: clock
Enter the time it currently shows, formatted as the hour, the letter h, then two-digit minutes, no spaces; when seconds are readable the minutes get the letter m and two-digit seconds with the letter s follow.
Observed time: 12h46
